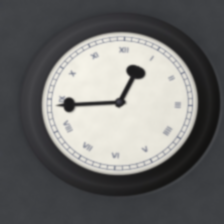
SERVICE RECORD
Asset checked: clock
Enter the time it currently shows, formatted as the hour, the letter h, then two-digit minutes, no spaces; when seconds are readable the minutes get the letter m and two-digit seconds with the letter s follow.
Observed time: 12h44
